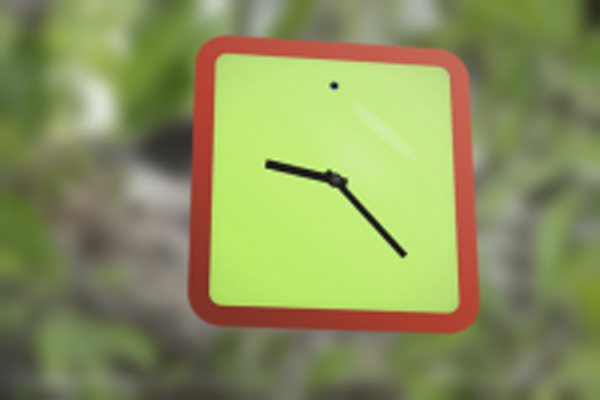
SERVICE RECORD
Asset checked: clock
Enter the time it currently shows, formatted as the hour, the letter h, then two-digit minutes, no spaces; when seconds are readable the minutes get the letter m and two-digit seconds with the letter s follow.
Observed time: 9h23
